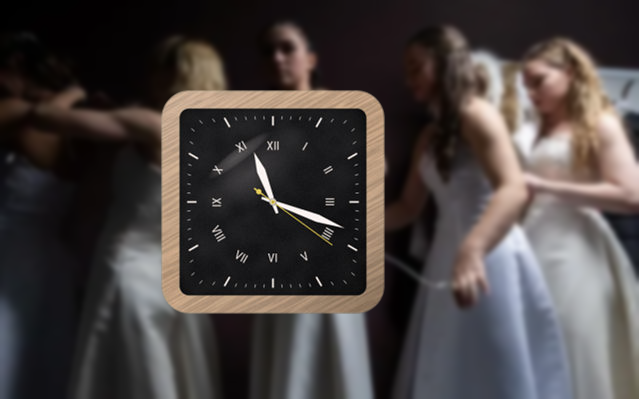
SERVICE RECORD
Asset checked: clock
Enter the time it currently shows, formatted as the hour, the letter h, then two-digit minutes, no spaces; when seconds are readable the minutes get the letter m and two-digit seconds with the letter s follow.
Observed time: 11h18m21s
